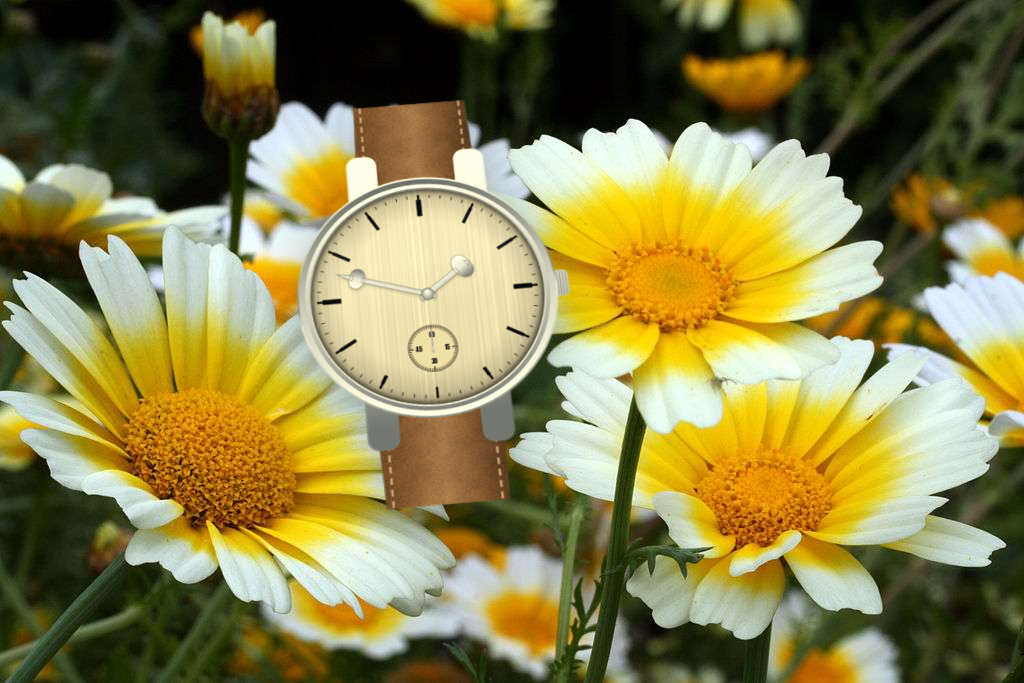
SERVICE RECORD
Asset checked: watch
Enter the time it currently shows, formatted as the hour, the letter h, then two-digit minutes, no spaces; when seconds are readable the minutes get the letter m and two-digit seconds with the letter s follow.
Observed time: 1h48
